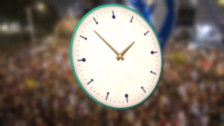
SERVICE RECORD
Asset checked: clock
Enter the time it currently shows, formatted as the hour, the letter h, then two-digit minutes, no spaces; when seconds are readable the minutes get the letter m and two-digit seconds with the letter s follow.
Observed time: 1h53
